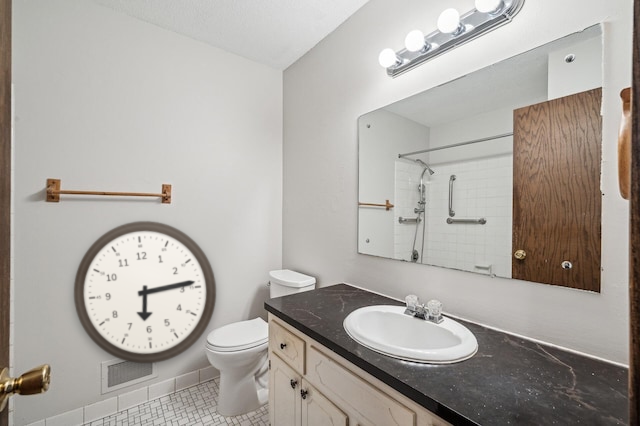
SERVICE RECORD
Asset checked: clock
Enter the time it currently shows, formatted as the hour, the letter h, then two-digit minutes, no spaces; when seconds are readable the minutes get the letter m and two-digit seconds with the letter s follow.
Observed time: 6h14
